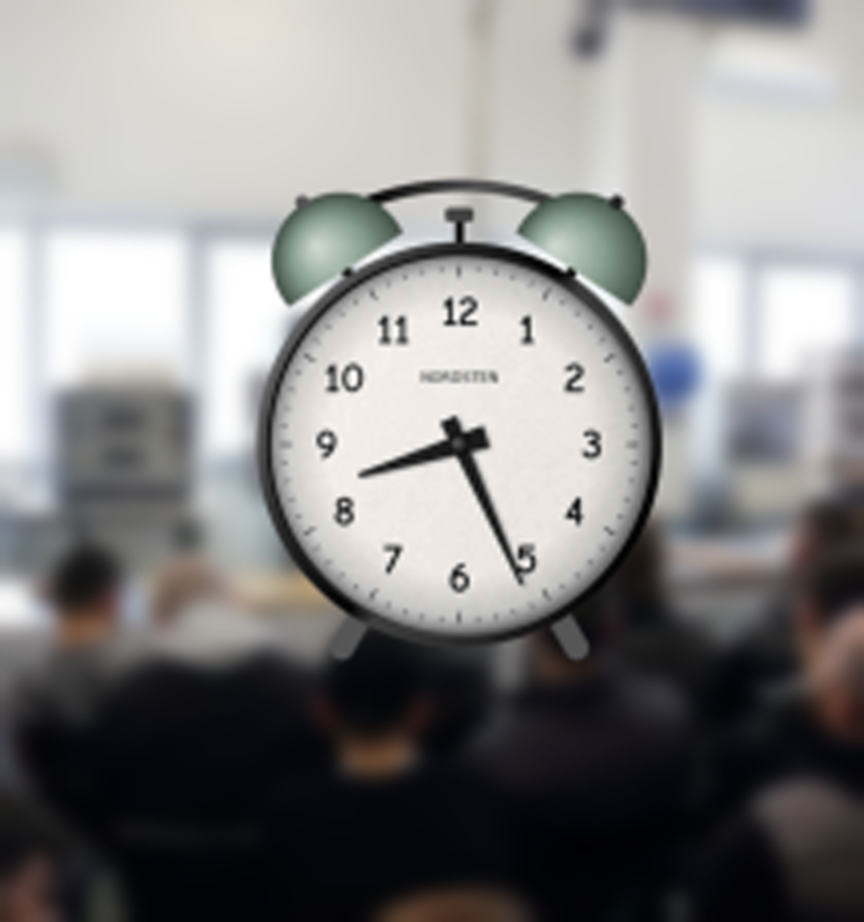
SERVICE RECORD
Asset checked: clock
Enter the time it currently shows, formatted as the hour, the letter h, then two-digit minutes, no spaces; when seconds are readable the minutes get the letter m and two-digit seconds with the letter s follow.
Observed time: 8h26
